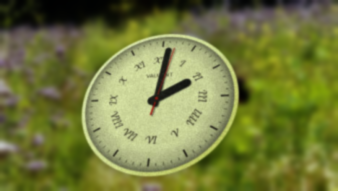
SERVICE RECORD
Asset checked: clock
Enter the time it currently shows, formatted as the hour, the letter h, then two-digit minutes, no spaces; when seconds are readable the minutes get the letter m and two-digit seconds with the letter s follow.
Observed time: 2h01m02s
